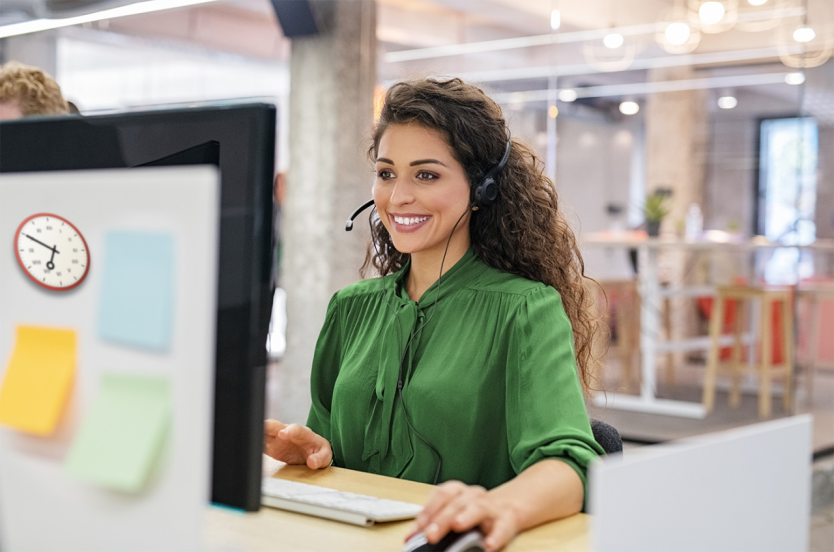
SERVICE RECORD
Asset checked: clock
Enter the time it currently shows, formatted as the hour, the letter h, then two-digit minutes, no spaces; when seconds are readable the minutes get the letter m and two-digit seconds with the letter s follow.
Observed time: 6h50
